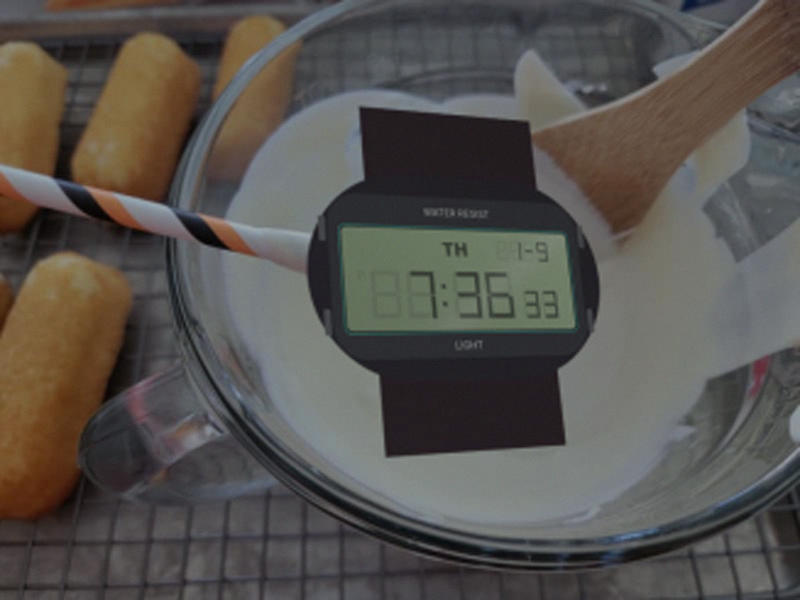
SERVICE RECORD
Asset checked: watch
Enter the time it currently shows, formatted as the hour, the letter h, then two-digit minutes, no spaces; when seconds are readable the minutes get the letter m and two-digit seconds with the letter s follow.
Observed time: 7h36m33s
